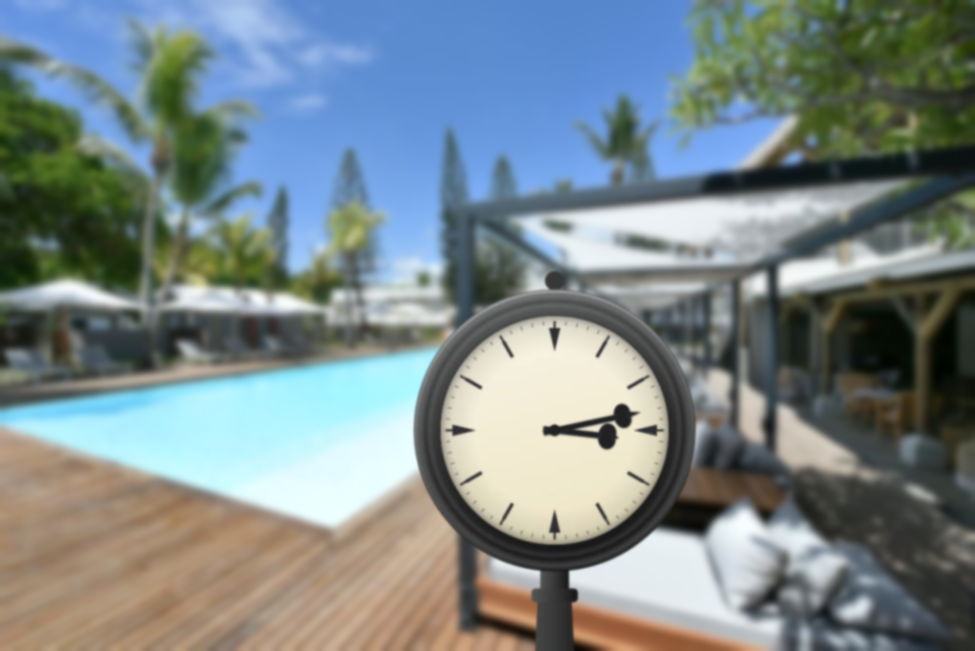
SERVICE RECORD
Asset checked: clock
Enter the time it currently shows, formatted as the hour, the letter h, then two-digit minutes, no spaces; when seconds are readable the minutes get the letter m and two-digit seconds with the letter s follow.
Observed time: 3h13
